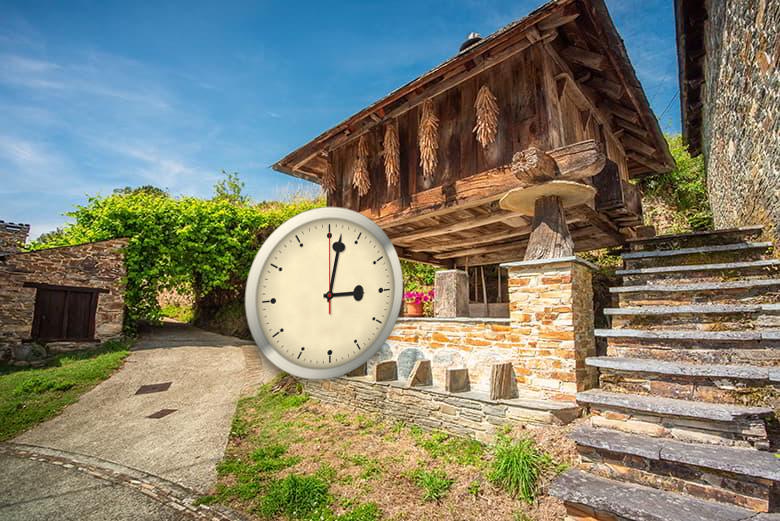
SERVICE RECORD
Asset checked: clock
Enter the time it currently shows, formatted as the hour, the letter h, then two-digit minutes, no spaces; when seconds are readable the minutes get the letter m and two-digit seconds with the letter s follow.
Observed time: 3h02m00s
